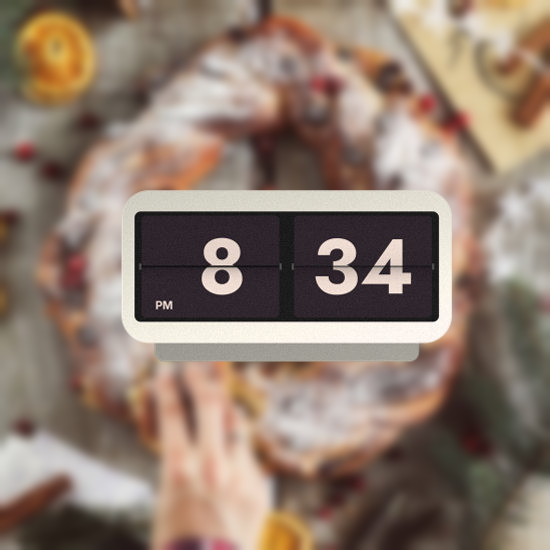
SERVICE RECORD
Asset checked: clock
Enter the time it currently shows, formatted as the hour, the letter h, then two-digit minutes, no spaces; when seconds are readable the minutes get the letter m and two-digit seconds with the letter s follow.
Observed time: 8h34
